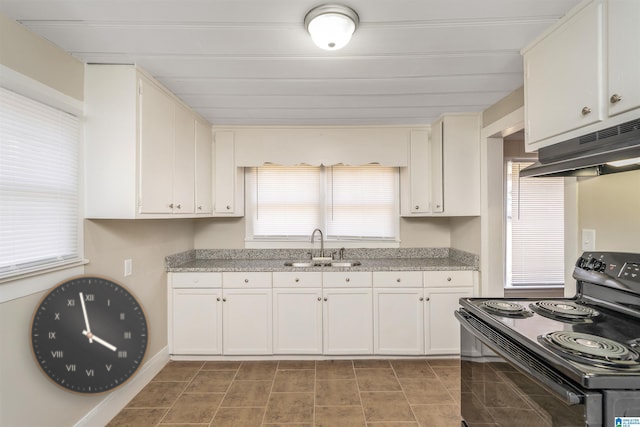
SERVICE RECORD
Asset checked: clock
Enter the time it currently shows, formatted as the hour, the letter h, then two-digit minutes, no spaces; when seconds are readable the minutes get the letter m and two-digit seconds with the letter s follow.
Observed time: 3h58
